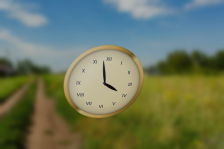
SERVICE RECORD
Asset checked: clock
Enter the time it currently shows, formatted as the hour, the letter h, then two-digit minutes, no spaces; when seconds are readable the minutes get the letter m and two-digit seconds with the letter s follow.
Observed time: 3h58
